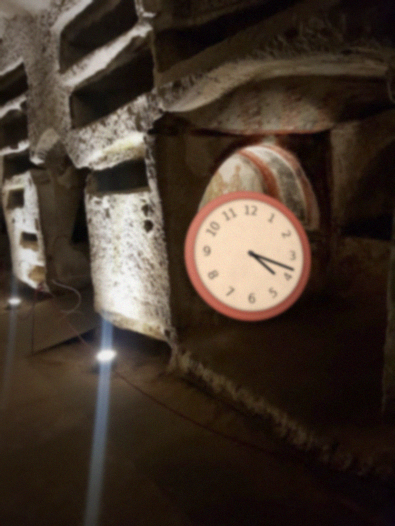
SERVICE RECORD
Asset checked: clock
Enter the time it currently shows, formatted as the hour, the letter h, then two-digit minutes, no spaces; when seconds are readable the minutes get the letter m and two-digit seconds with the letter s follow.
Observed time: 4h18
